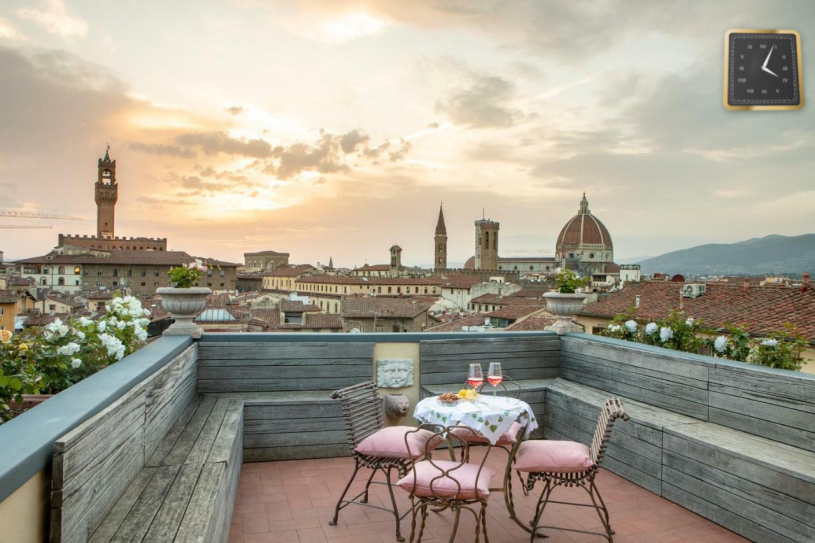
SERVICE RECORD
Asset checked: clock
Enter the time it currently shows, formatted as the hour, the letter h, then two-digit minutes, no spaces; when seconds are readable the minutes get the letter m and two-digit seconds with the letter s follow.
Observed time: 4h04
